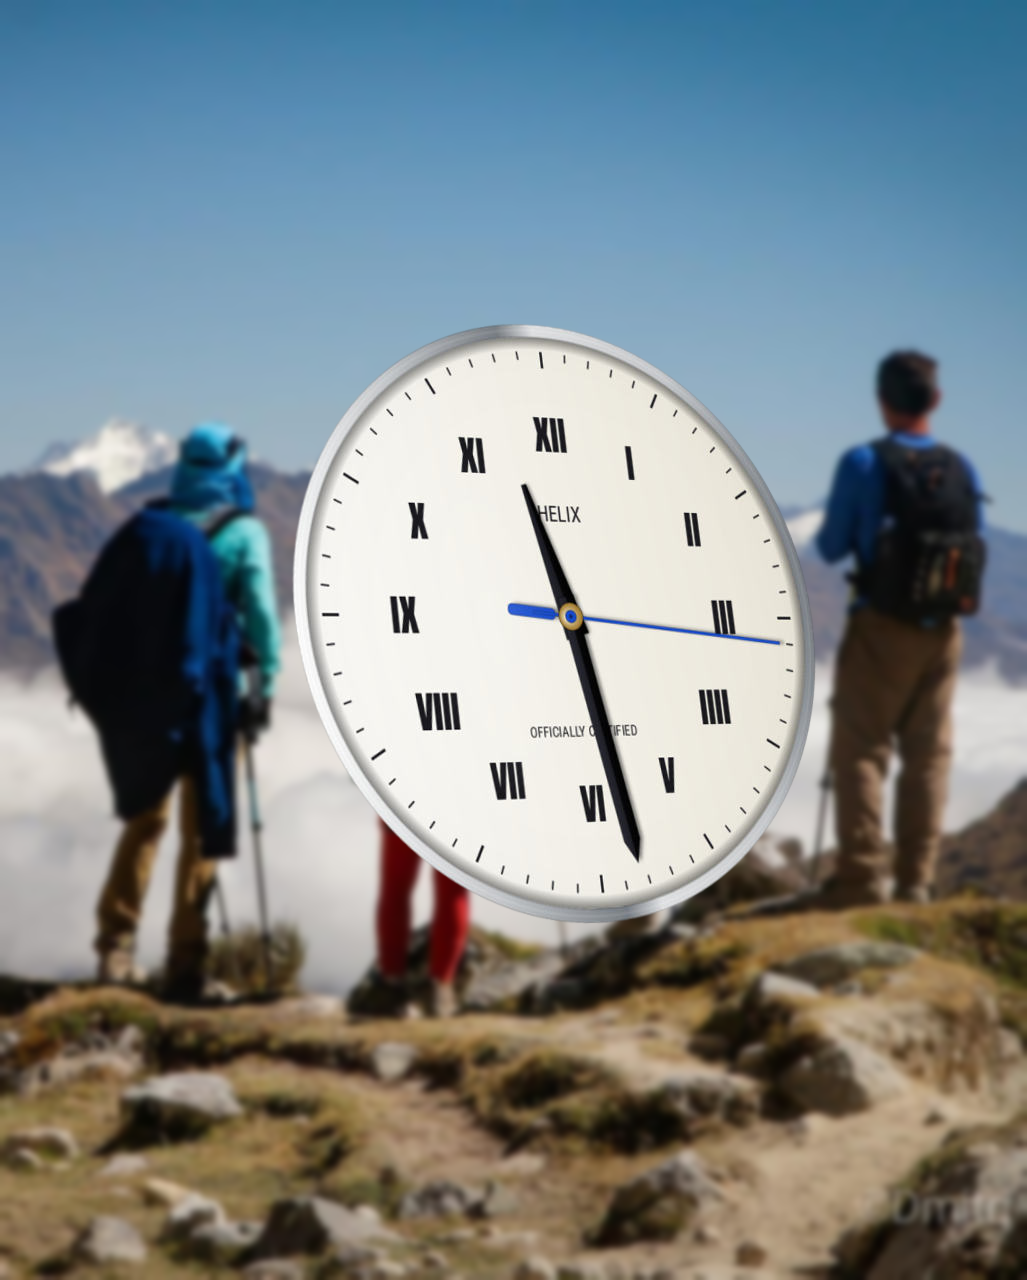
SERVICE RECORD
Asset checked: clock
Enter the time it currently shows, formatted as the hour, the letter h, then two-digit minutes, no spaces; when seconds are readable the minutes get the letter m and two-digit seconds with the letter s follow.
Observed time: 11h28m16s
